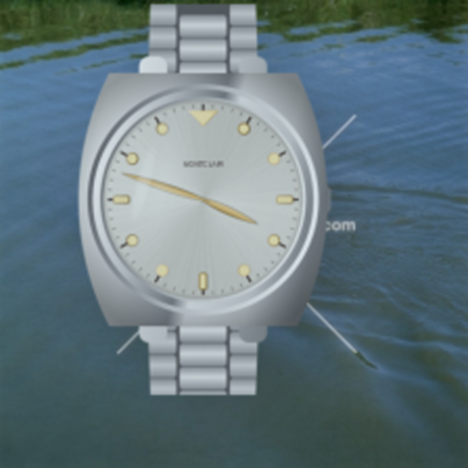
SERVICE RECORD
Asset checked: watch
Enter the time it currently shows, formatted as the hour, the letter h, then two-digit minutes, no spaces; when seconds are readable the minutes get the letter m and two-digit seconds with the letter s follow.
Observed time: 3h48
